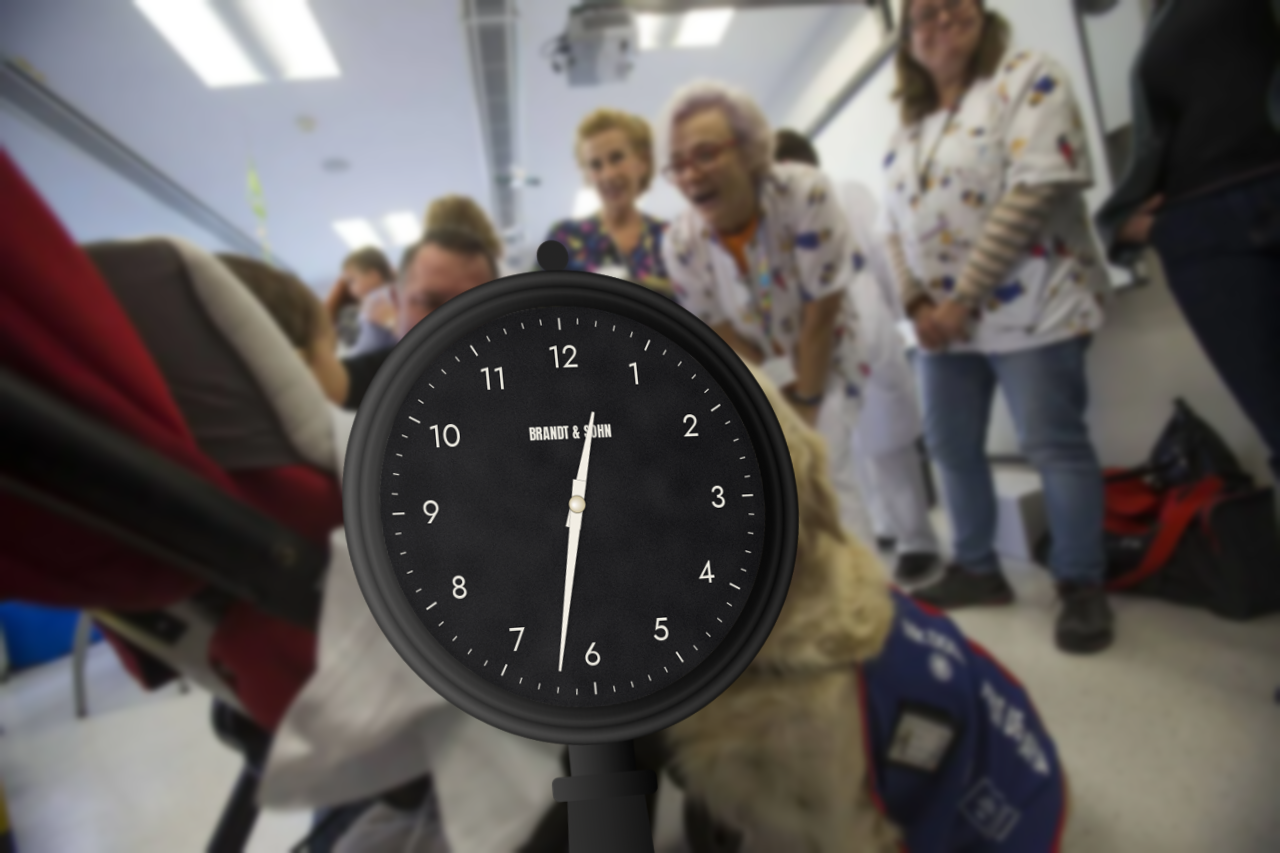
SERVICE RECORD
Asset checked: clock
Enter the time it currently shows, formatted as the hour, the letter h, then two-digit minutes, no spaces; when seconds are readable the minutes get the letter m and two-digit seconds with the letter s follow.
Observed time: 12h32
